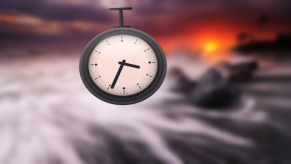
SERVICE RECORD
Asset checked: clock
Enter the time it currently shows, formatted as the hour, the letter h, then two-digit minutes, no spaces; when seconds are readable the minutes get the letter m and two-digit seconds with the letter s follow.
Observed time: 3h34
